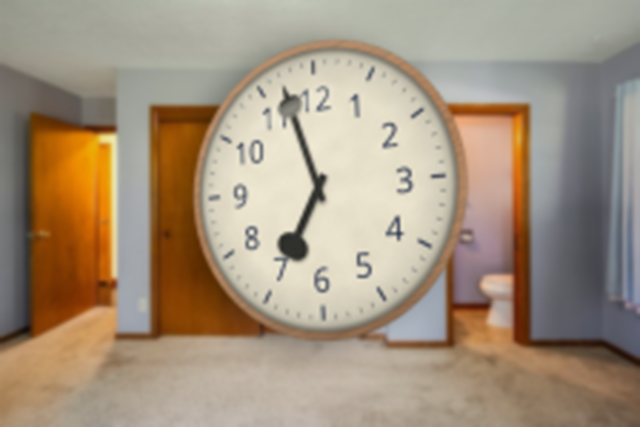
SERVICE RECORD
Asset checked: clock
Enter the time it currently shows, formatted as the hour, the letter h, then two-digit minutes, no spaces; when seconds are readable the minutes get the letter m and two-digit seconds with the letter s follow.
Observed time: 6h57
